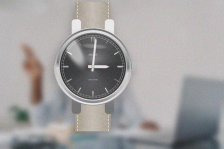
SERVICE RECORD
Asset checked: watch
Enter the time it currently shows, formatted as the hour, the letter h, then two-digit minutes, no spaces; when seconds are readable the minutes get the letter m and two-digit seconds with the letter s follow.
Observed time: 3h01
